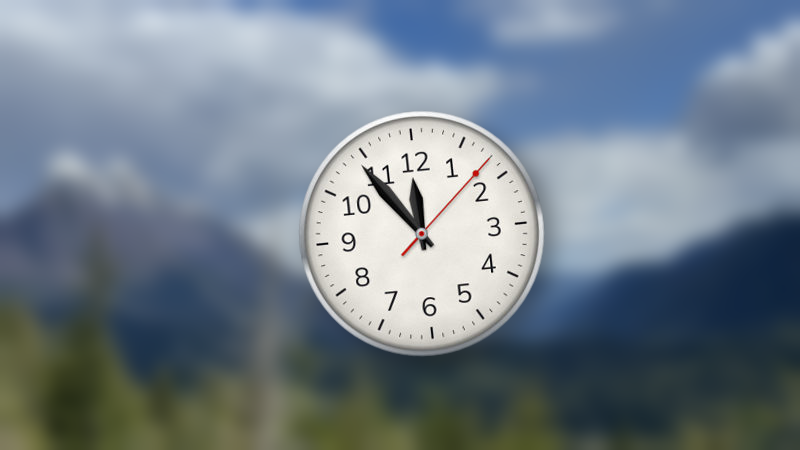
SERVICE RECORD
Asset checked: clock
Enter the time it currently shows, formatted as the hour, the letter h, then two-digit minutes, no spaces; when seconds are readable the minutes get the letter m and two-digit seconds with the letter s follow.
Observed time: 11h54m08s
